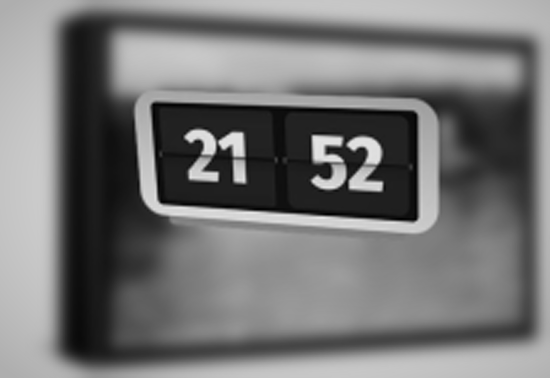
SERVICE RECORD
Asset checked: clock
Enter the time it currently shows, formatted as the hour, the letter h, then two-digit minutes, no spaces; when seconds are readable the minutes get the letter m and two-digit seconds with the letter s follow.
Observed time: 21h52
